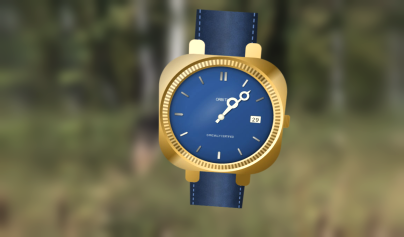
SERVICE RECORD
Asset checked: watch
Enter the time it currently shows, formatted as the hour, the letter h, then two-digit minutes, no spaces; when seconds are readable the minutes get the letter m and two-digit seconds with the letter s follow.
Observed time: 1h07
